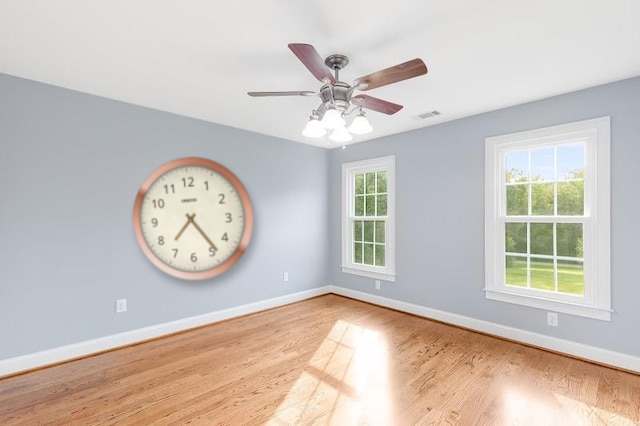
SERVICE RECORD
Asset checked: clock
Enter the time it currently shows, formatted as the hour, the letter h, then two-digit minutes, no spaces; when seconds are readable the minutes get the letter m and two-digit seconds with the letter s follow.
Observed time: 7h24
